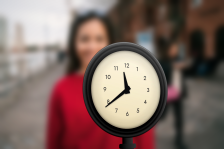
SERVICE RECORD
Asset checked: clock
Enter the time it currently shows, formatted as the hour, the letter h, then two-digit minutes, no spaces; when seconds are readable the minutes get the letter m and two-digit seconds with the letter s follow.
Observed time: 11h39
